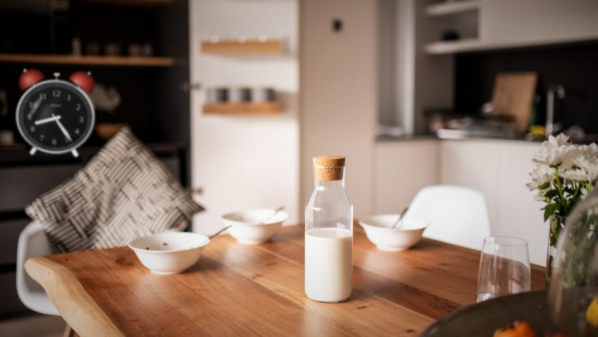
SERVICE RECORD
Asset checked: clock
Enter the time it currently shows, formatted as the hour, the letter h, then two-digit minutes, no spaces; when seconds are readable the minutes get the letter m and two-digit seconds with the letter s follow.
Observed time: 8h24
